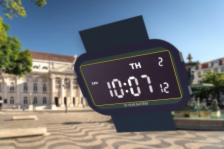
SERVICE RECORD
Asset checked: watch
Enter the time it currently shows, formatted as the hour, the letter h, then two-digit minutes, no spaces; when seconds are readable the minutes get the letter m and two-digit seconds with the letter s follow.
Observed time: 10h07m12s
